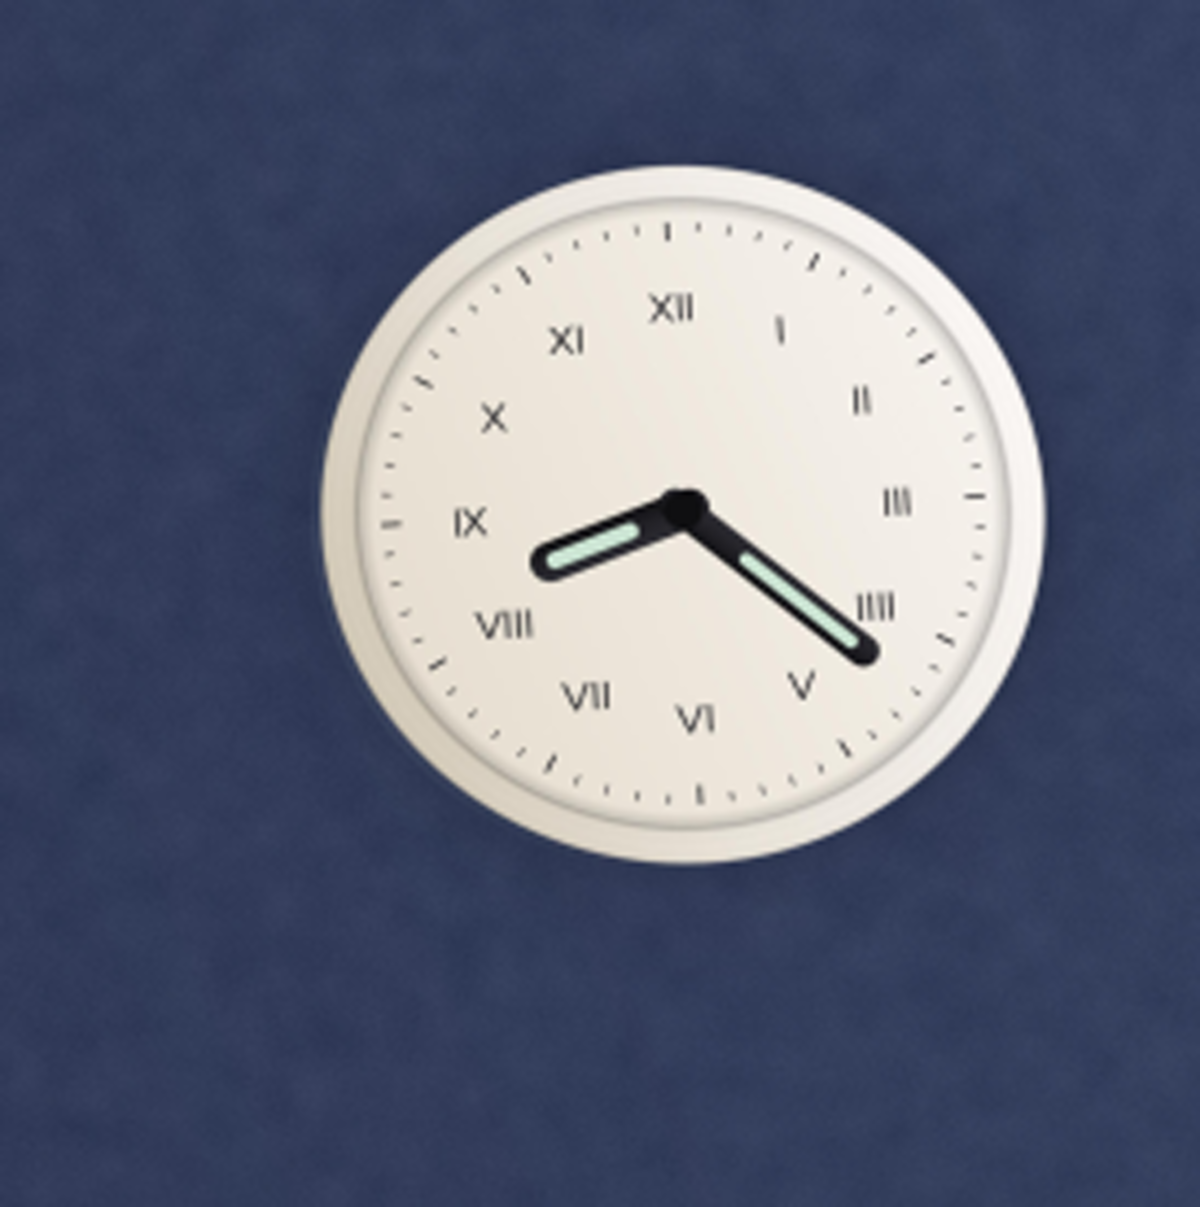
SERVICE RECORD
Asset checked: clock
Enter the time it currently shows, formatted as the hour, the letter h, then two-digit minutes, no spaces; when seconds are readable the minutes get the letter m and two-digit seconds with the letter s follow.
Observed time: 8h22
